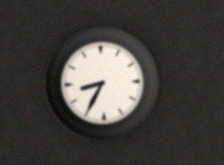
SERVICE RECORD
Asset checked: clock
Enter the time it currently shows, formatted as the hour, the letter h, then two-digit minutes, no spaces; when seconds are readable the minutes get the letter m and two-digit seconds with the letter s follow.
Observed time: 8h35
